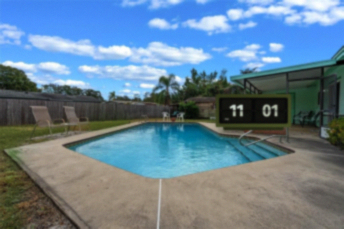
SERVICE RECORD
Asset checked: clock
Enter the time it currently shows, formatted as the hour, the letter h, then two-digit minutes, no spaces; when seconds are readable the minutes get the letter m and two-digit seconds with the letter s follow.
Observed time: 11h01
